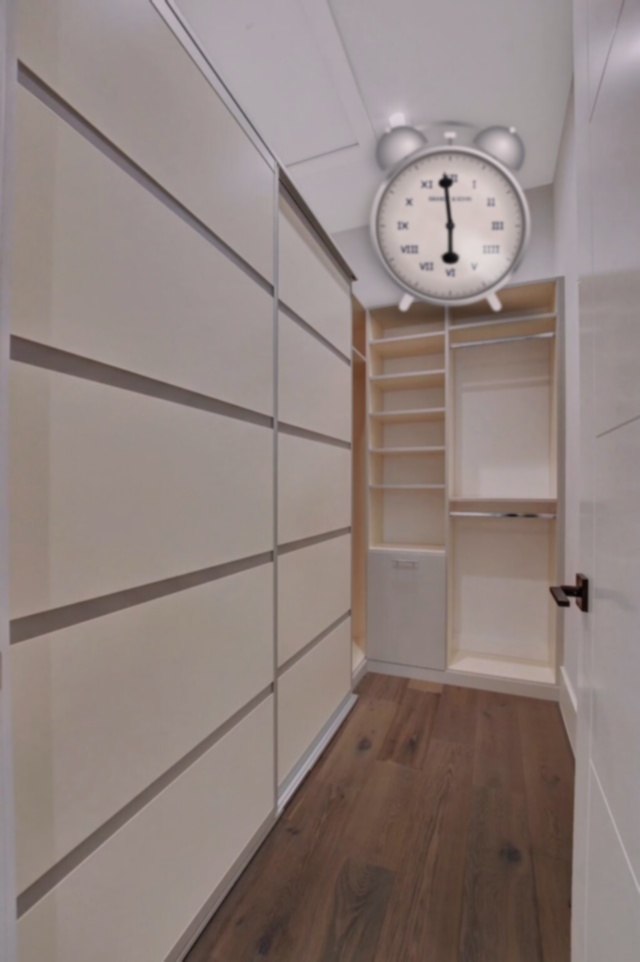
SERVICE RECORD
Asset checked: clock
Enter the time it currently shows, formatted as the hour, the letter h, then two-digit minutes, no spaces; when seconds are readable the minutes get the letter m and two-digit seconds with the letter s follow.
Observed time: 5h59
